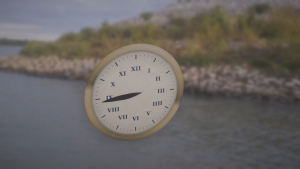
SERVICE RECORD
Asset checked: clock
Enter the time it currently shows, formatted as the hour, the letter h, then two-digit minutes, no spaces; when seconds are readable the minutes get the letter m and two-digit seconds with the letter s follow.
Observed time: 8h44
